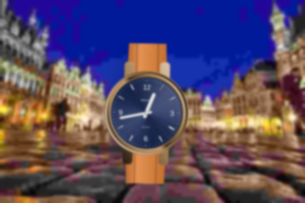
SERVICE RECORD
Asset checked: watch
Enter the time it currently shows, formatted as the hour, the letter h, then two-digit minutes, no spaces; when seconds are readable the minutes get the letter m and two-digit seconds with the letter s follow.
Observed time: 12h43
